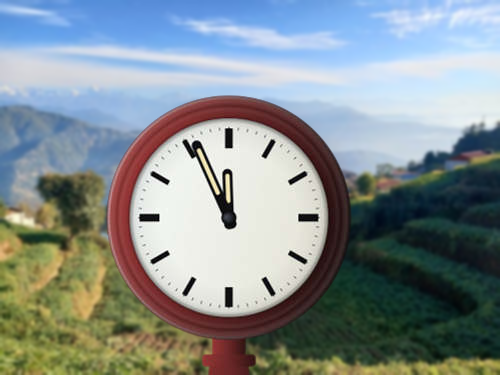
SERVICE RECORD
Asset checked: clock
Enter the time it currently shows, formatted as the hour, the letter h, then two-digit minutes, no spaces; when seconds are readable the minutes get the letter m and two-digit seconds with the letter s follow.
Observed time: 11h56
